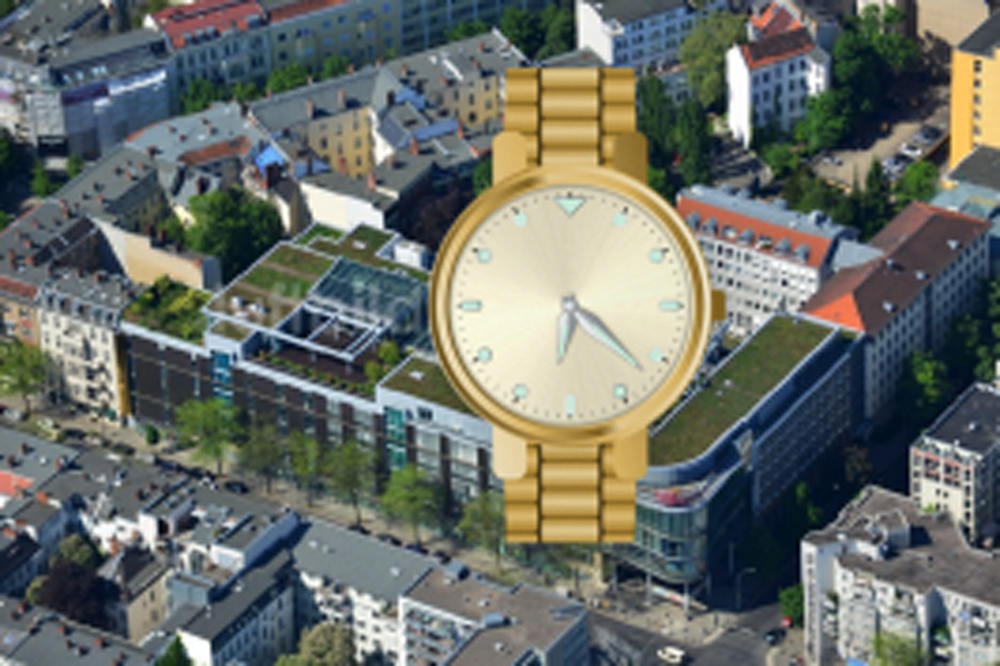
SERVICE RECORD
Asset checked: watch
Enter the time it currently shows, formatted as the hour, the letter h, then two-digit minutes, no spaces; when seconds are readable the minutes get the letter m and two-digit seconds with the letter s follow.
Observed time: 6h22
